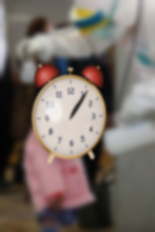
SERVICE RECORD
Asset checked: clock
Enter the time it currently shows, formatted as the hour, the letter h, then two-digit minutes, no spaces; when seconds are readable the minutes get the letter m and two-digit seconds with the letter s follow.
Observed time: 1h06
